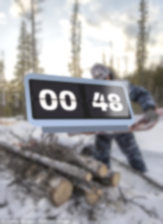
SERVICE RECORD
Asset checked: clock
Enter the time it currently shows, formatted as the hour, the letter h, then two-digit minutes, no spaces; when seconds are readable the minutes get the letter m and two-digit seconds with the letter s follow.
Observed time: 0h48
